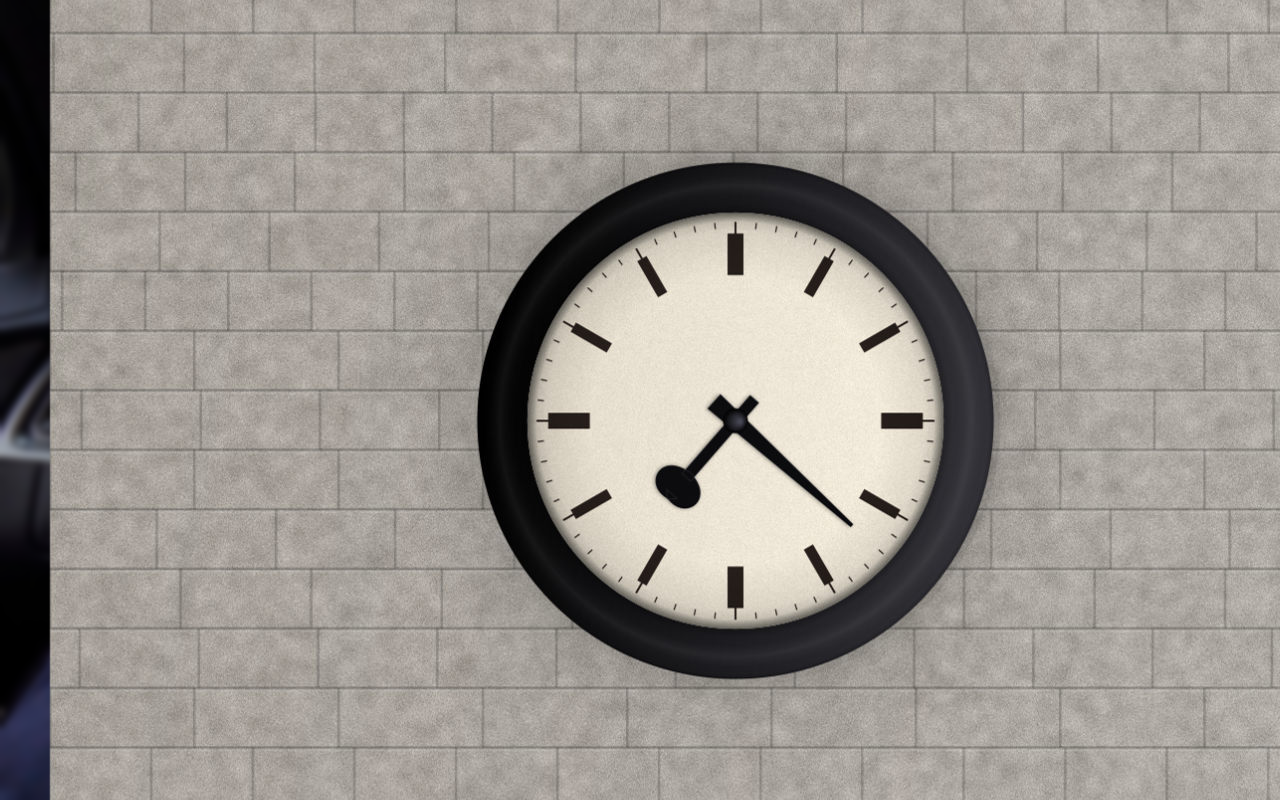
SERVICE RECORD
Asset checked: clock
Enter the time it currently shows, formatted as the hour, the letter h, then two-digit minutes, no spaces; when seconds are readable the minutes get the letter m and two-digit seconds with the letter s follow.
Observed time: 7h22
